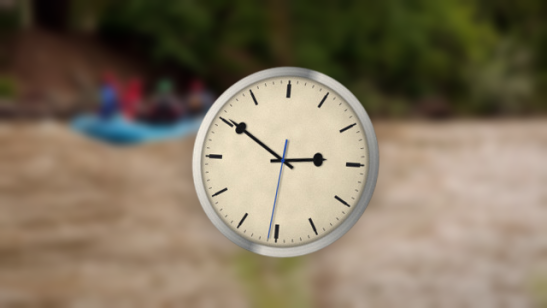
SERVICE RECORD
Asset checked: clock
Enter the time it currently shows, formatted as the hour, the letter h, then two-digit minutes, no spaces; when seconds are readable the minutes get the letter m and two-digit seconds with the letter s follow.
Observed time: 2h50m31s
